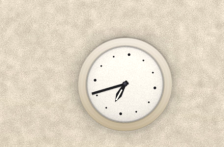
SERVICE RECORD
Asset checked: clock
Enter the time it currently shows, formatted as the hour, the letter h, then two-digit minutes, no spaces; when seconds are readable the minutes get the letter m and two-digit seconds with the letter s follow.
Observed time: 6h41
